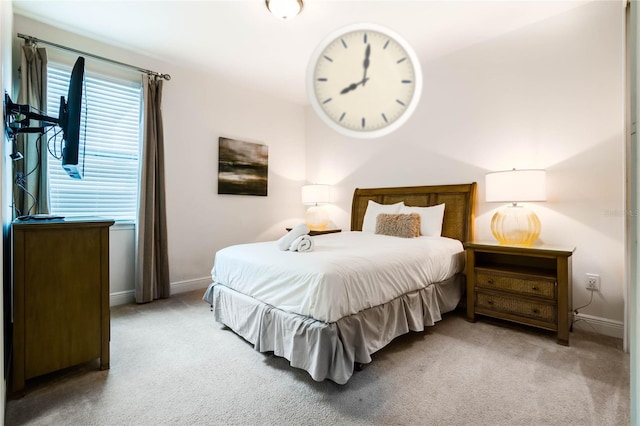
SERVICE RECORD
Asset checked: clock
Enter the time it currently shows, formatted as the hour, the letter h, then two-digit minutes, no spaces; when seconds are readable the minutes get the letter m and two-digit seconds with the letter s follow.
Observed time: 8h01
